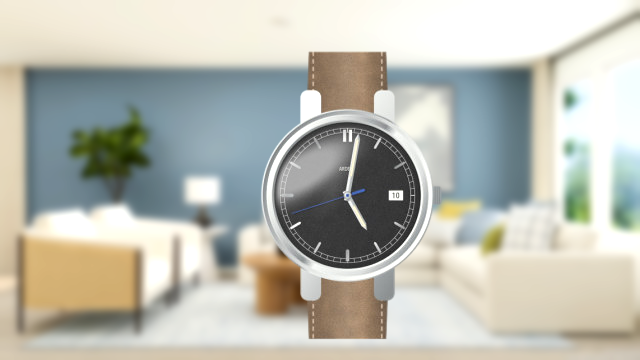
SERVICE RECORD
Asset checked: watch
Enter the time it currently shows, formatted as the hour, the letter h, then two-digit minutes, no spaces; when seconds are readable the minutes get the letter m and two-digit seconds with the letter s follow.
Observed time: 5h01m42s
